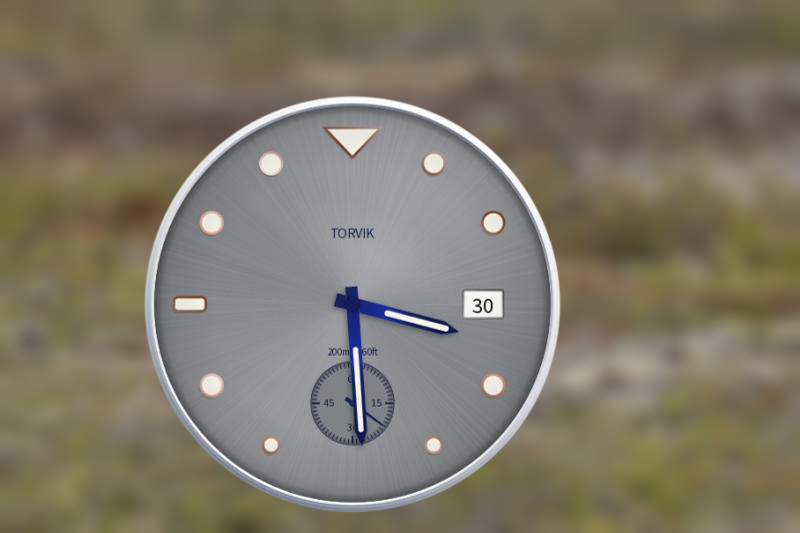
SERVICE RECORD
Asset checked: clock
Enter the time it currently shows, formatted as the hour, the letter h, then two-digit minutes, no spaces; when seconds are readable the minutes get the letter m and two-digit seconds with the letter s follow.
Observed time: 3h29m21s
